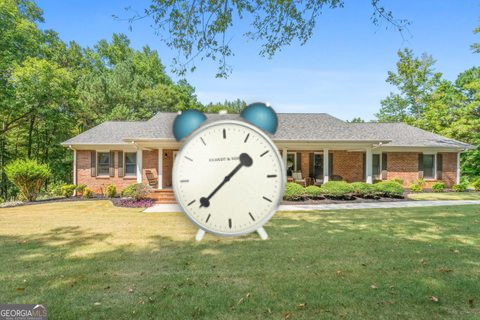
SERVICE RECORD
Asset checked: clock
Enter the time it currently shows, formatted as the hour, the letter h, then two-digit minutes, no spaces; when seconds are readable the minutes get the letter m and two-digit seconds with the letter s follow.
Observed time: 1h38
